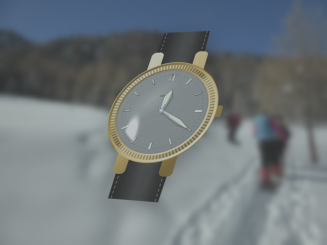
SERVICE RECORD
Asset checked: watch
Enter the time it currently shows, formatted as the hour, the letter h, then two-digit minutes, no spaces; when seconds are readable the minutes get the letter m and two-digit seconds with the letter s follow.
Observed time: 12h20
